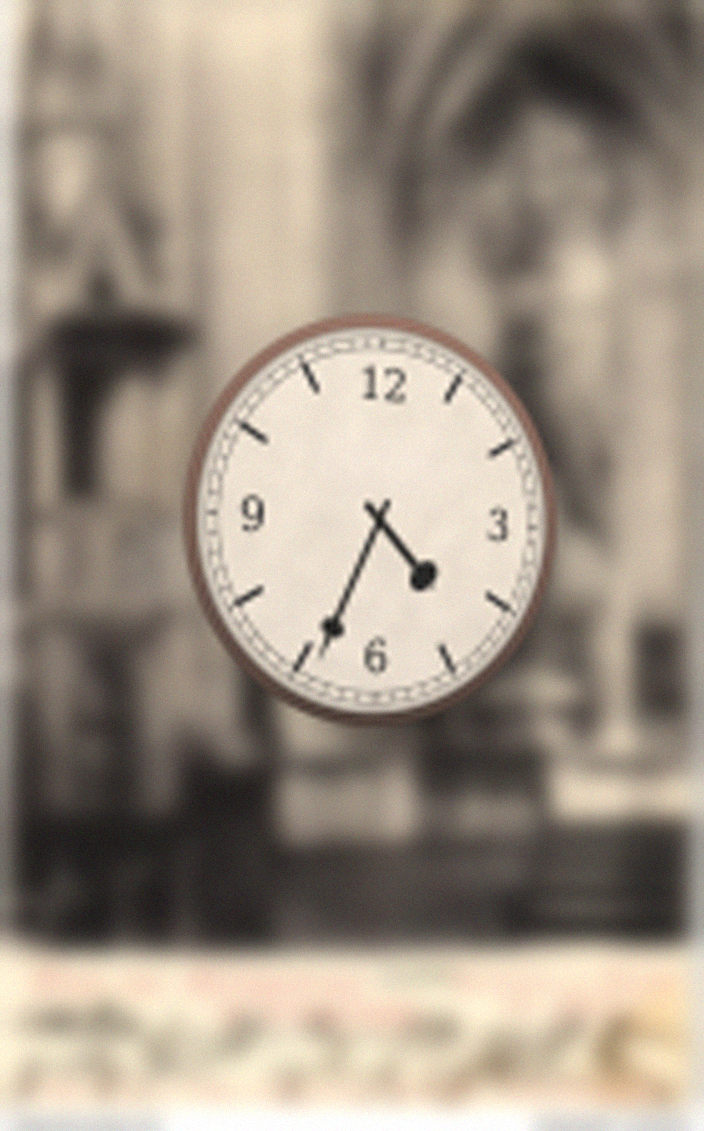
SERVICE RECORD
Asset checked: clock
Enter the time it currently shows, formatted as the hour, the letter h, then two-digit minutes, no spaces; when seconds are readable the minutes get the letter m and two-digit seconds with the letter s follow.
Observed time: 4h34
